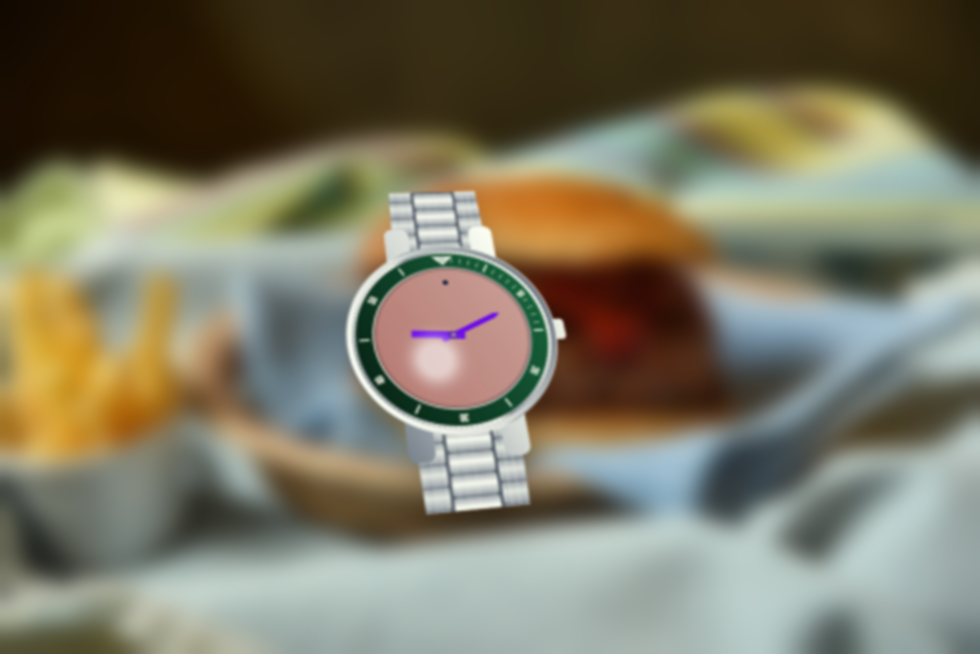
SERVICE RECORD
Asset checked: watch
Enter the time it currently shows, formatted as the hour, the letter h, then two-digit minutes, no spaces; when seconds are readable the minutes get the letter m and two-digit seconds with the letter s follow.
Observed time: 9h11
